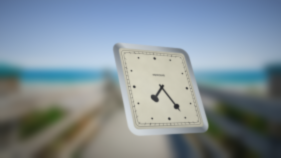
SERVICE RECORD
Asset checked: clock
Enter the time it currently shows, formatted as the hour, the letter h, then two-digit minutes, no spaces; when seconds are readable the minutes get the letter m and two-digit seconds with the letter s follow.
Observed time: 7h25
